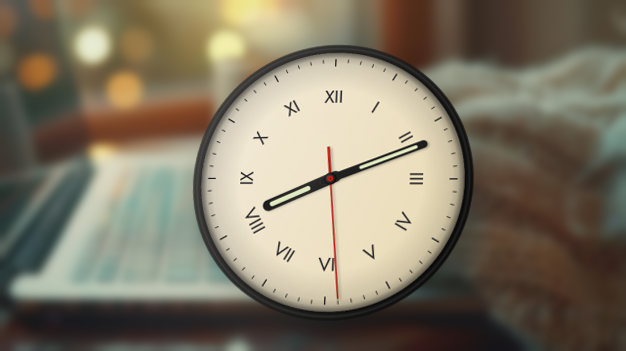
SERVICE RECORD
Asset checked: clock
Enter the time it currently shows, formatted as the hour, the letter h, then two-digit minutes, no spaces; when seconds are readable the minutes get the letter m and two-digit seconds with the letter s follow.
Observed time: 8h11m29s
